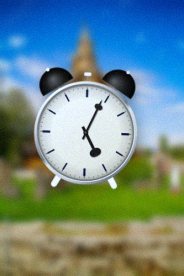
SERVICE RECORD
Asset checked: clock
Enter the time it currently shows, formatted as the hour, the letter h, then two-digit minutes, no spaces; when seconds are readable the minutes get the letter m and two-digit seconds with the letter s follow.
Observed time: 5h04
